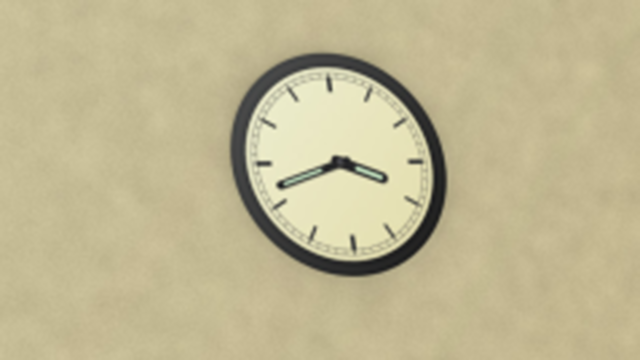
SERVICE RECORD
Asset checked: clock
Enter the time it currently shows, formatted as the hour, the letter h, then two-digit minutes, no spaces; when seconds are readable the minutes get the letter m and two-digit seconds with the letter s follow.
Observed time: 3h42
